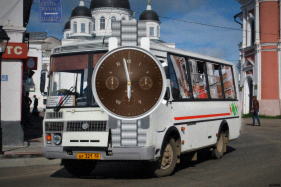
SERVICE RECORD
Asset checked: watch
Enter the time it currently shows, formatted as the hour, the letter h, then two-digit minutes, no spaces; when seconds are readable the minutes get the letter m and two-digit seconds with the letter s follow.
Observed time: 5h58
